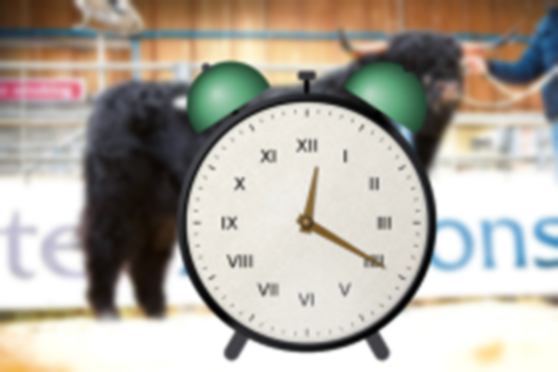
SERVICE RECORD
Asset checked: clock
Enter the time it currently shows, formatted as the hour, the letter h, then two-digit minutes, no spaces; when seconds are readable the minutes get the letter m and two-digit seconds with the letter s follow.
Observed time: 12h20
